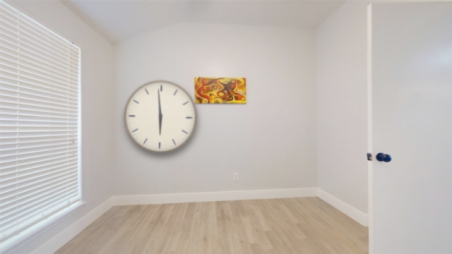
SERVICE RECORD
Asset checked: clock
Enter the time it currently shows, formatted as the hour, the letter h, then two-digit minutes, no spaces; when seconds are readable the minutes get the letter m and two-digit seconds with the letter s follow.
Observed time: 5h59
